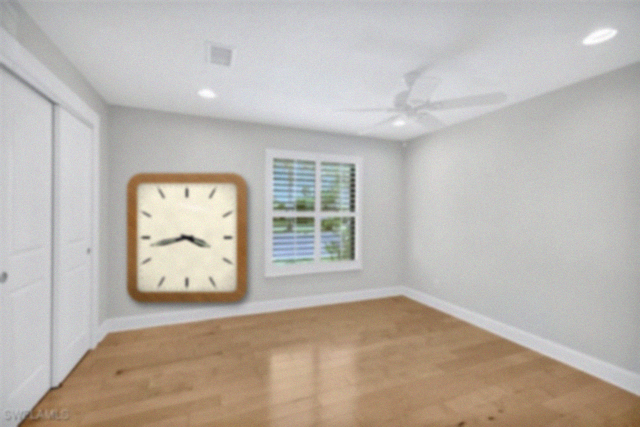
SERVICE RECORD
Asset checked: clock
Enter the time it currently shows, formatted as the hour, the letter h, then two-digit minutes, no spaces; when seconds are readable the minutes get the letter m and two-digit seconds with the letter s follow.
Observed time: 3h43
